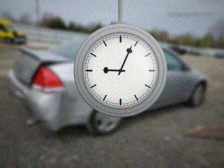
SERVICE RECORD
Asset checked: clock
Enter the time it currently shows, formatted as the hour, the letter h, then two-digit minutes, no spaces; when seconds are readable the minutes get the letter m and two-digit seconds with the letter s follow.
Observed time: 9h04
